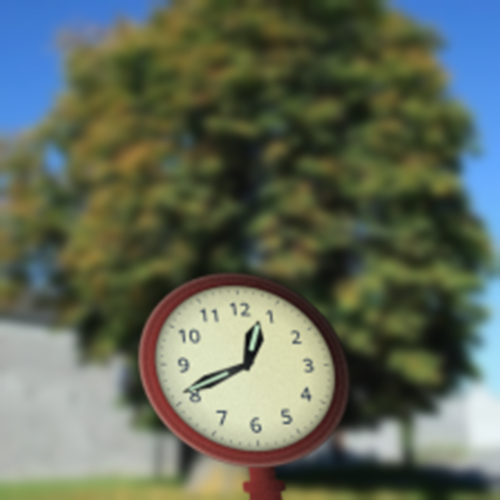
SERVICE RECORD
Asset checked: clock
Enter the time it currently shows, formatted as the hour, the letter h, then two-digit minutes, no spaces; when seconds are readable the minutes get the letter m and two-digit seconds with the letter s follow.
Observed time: 12h41
